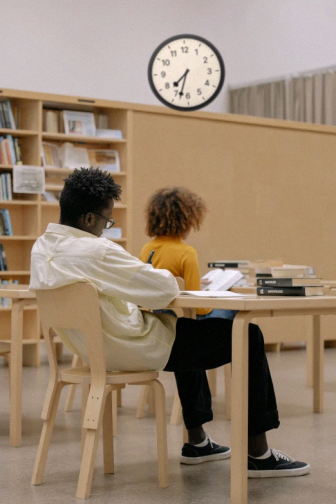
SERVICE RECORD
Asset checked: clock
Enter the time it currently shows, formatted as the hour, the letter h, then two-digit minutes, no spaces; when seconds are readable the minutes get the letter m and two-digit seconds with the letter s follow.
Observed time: 7h33
